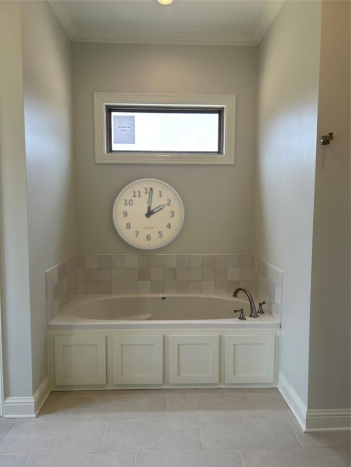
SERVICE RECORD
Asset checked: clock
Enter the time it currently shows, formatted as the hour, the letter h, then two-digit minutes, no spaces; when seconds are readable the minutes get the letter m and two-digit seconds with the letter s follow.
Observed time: 2h01
